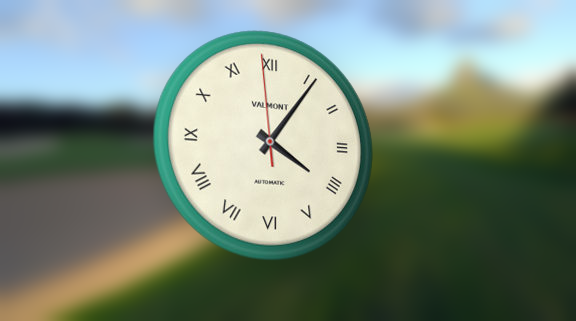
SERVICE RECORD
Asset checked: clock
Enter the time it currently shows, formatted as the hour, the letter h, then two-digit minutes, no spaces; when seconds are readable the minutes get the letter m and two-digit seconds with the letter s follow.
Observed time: 4h05m59s
